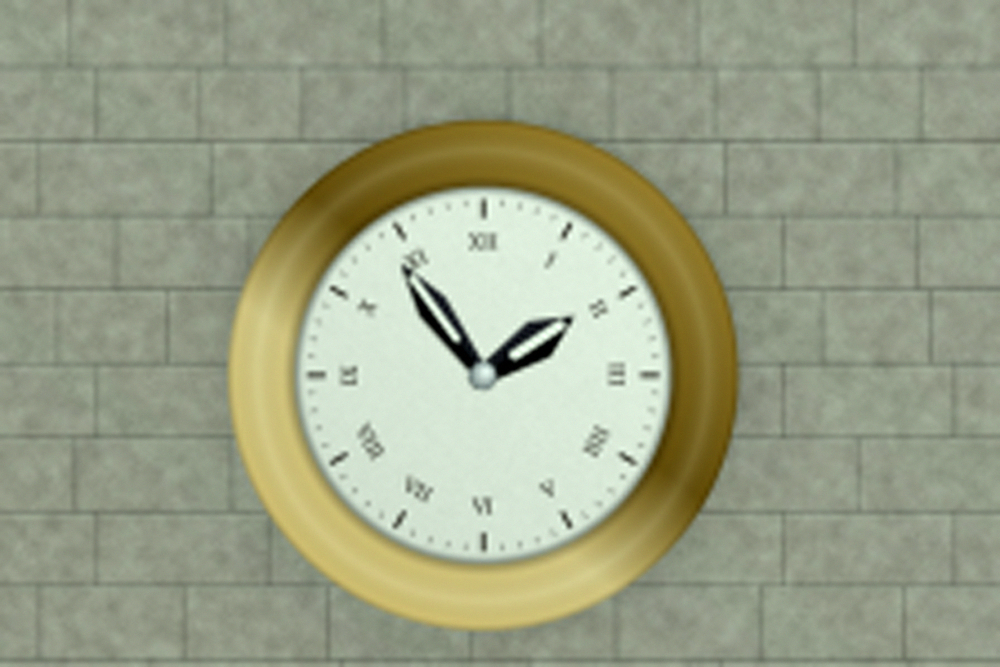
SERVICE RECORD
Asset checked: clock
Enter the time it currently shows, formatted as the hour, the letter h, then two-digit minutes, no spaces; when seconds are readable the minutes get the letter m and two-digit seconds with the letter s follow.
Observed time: 1h54
